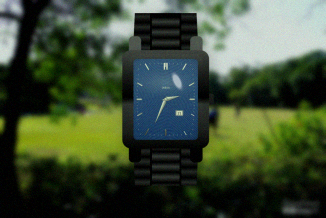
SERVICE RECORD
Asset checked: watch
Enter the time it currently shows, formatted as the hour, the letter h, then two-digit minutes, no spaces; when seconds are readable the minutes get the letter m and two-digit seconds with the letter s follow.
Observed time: 2h34
